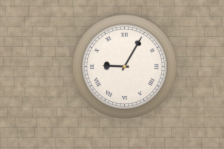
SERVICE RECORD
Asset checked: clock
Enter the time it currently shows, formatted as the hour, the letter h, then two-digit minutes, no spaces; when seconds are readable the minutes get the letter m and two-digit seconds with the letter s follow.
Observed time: 9h05
